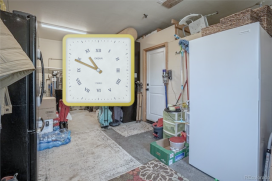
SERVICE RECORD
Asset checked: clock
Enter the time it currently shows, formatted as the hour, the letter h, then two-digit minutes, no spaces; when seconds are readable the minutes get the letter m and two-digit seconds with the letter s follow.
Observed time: 10h49
